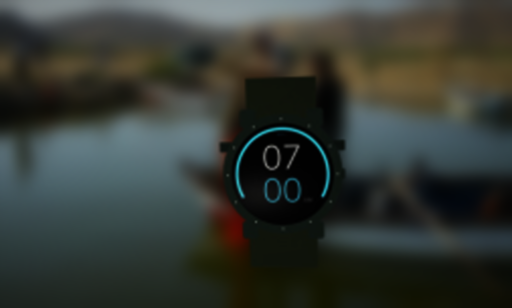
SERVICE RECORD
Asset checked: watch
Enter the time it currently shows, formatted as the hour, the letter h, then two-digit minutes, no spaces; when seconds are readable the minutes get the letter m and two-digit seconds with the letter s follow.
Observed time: 7h00
